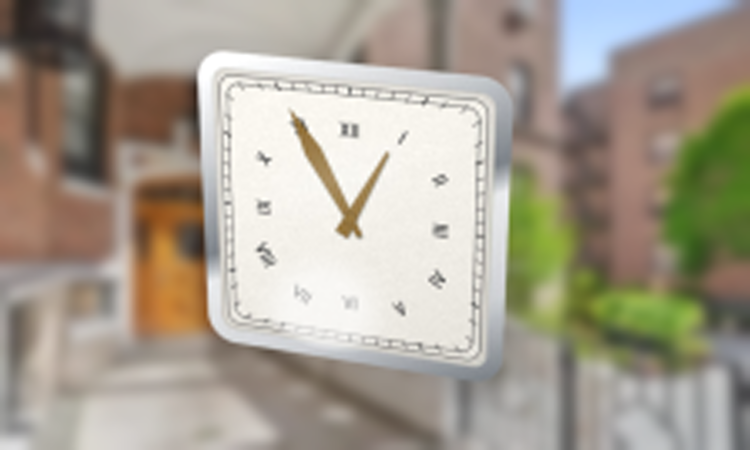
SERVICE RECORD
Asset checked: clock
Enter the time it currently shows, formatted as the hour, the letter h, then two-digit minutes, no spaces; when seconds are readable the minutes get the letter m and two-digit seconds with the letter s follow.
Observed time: 12h55
